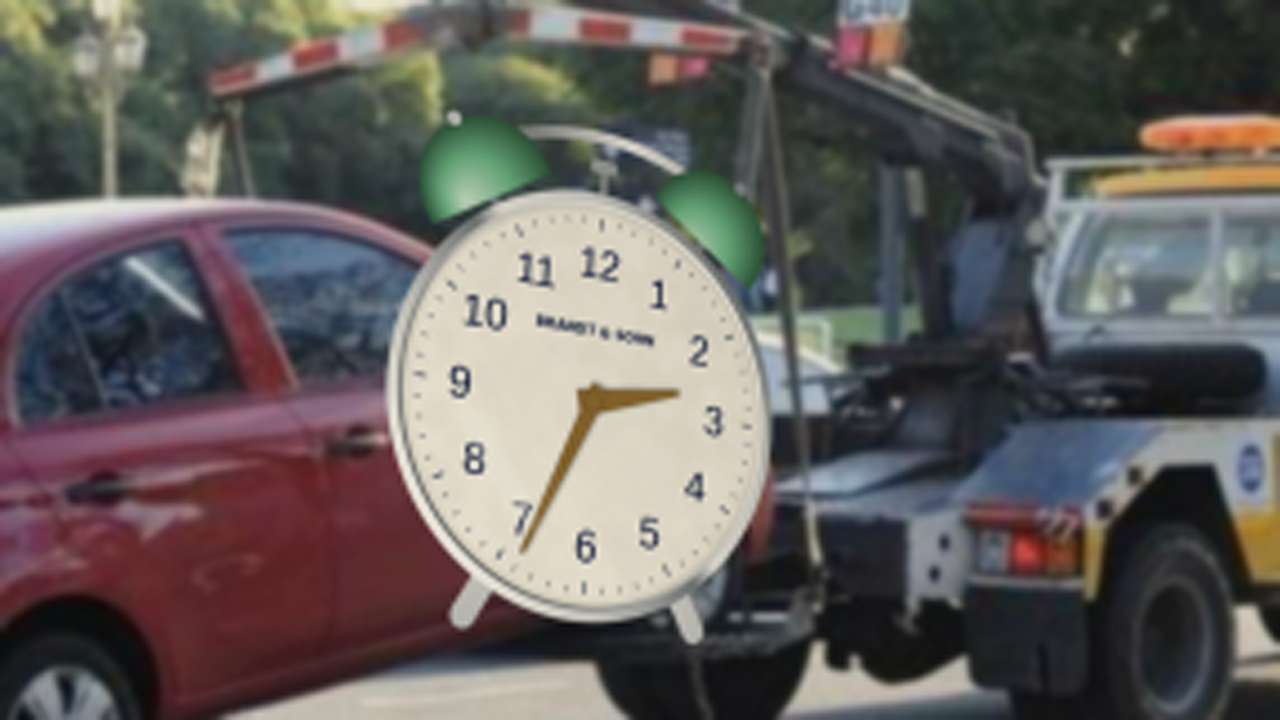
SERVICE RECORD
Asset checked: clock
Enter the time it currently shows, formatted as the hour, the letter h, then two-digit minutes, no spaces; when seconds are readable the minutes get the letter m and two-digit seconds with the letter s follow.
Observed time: 2h34
